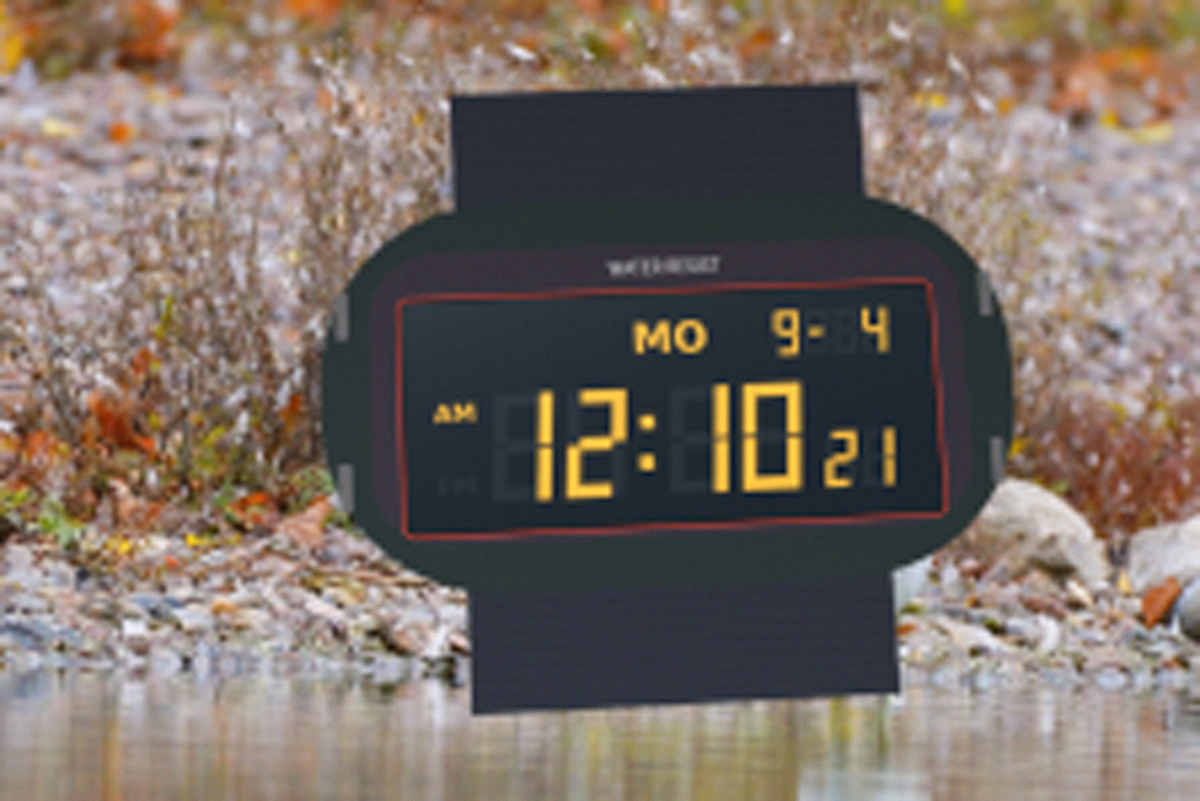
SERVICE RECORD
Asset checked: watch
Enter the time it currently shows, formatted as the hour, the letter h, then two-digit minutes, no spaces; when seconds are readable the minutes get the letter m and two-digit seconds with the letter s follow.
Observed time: 12h10m21s
